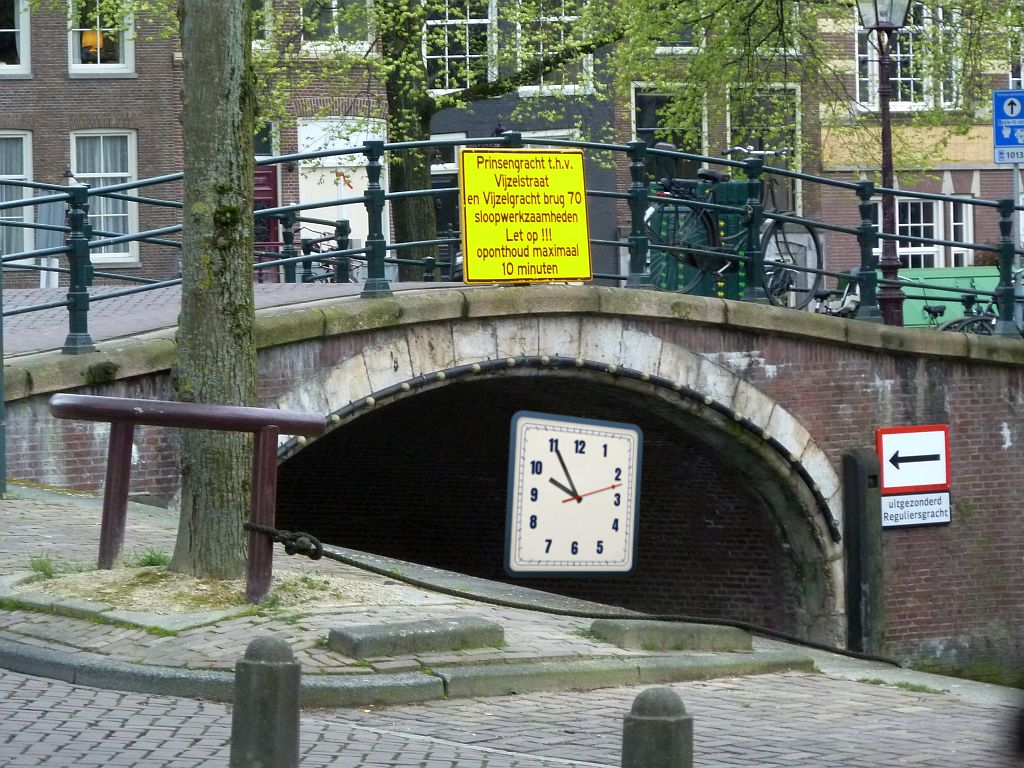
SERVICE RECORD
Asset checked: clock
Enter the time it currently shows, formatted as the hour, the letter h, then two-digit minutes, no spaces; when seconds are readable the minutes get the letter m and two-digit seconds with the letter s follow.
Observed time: 9h55m12s
